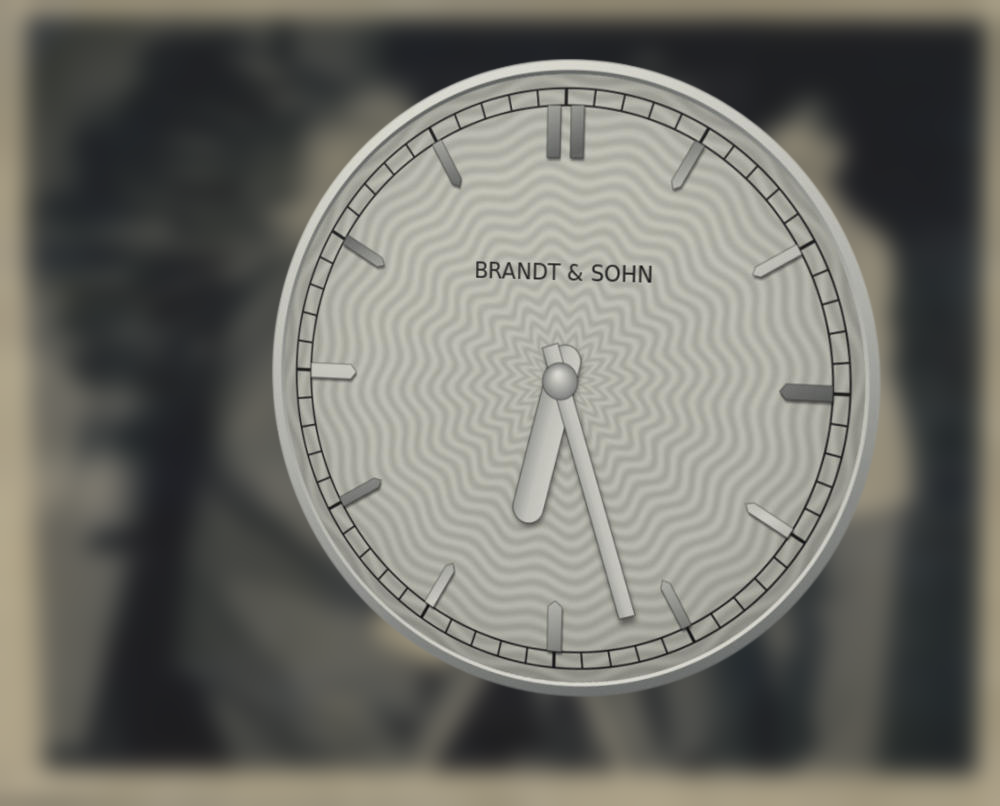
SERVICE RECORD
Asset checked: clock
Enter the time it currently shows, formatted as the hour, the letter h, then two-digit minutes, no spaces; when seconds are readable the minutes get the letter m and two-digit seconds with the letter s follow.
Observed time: 6h27
